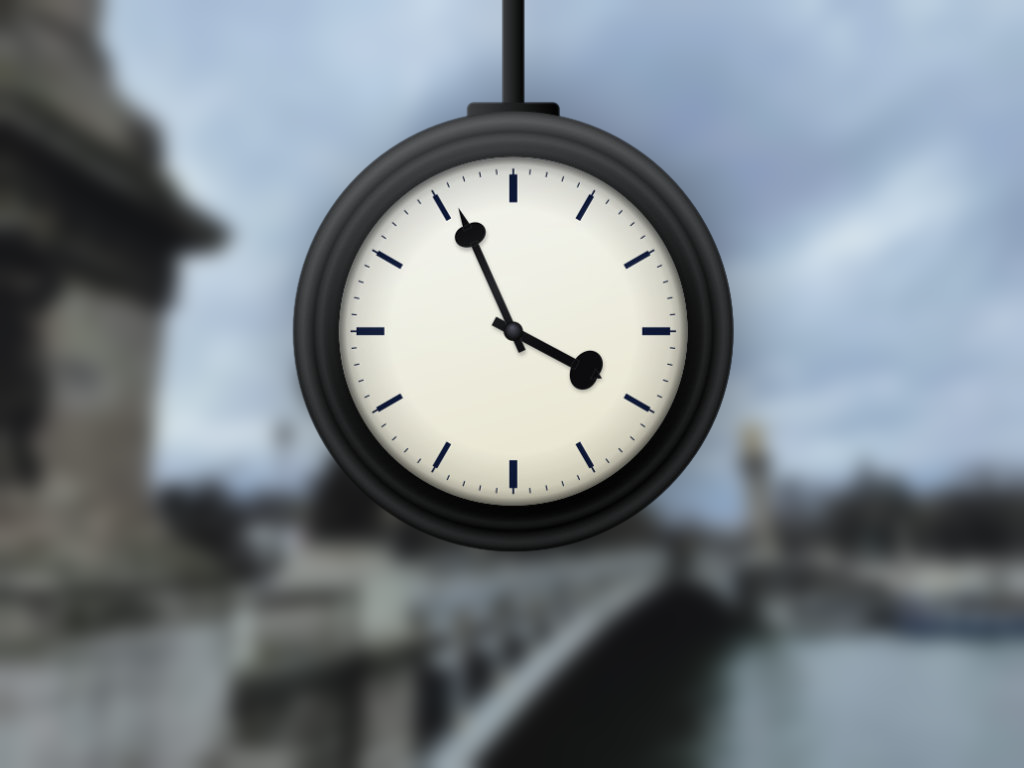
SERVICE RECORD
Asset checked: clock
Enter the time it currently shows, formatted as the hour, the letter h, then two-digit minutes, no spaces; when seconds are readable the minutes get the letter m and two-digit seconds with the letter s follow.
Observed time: 3h56
